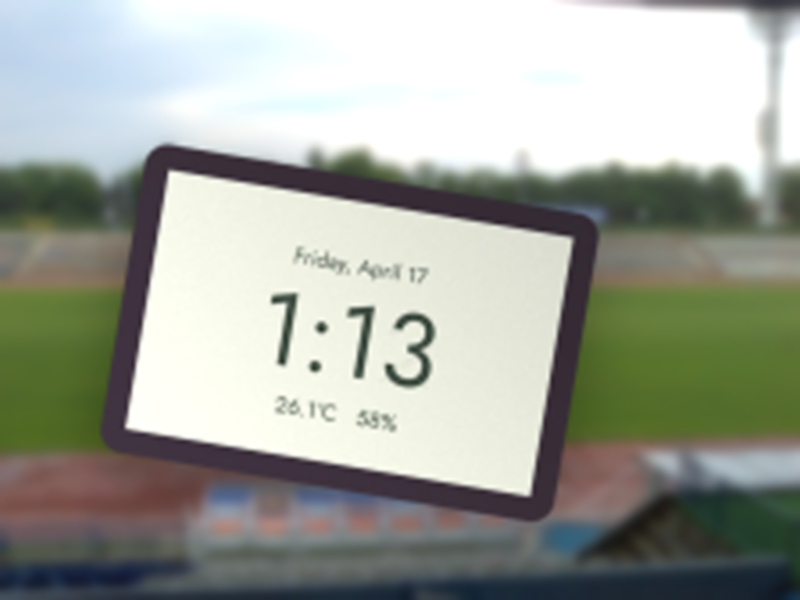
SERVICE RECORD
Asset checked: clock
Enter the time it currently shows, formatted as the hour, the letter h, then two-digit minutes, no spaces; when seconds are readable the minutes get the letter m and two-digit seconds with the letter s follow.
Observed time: 1h13
